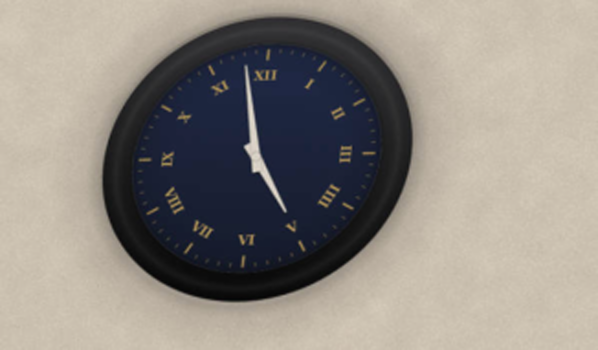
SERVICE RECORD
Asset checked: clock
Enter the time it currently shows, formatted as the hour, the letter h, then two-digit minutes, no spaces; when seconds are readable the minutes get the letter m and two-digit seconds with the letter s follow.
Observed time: 4h58
